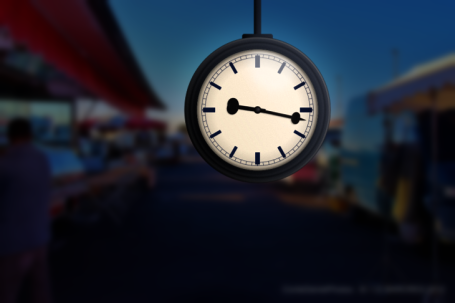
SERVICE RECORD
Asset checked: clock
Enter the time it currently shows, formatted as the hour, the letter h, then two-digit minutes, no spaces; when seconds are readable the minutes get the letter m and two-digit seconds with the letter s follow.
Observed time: 9h17
